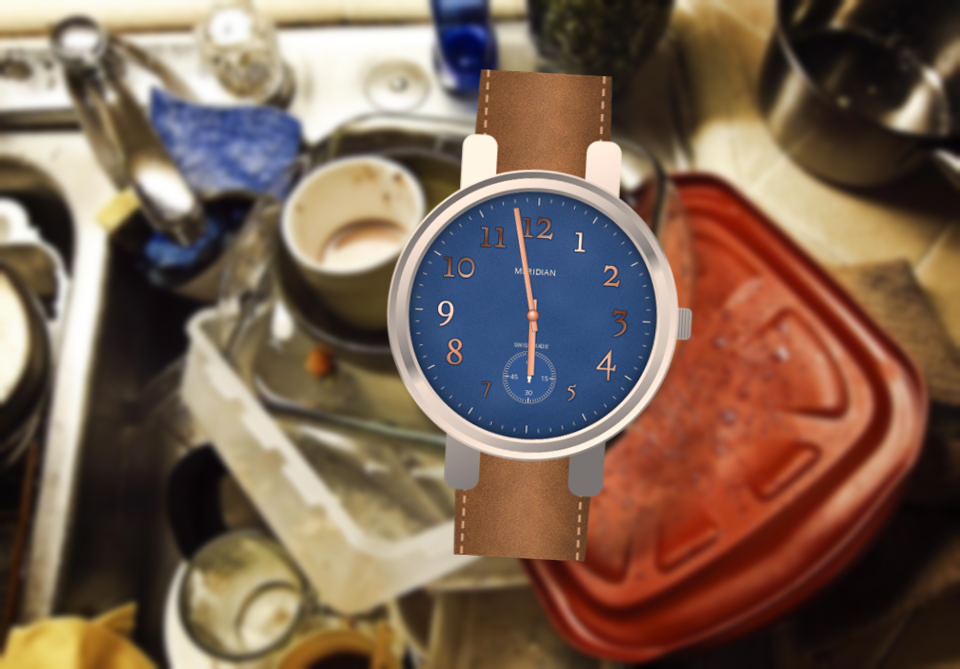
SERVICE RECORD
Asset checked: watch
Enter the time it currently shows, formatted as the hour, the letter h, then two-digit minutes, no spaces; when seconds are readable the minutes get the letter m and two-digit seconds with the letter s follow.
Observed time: 5h58
